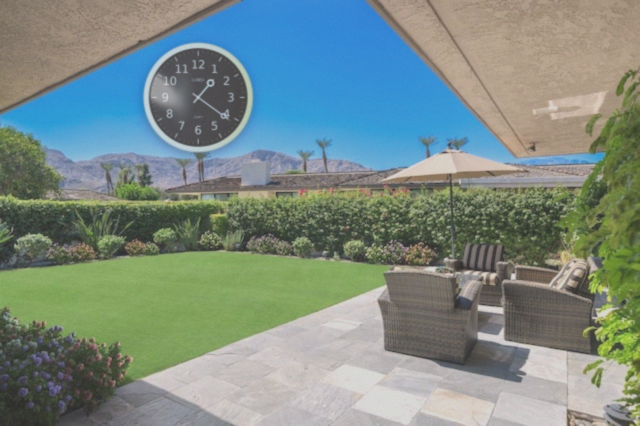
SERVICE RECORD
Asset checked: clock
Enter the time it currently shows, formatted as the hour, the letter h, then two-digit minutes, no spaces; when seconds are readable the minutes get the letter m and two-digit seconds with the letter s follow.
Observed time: 1h21
